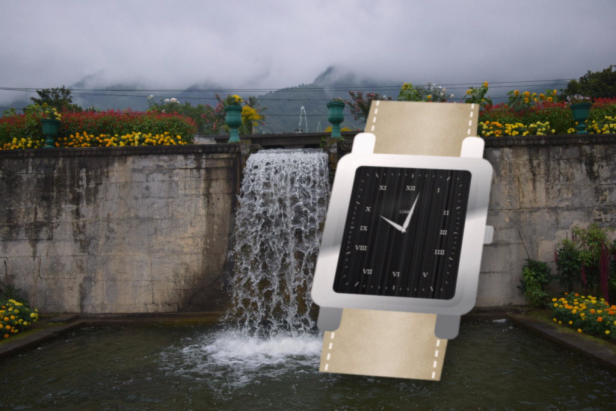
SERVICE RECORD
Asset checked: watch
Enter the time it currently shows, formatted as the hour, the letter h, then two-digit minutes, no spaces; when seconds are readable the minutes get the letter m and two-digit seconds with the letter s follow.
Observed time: 10h02
